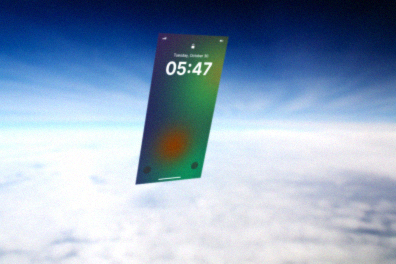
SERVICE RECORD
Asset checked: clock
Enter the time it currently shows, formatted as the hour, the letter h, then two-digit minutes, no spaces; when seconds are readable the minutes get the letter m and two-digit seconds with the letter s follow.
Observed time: 5h47
